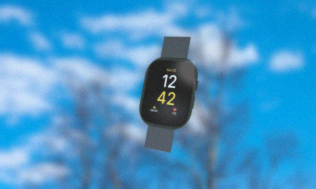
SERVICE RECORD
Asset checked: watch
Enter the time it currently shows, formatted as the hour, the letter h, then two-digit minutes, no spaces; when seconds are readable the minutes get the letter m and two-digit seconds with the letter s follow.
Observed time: 12h42
